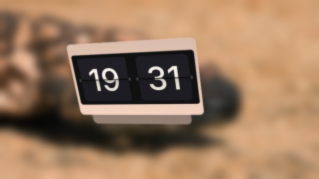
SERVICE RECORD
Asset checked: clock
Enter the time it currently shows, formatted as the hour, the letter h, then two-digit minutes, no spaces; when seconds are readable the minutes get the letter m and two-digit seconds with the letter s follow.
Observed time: 19h31
